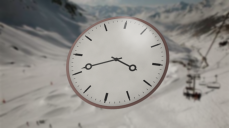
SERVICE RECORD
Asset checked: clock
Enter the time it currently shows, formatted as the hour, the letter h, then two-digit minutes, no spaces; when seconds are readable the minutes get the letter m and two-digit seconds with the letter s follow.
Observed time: 3h41
